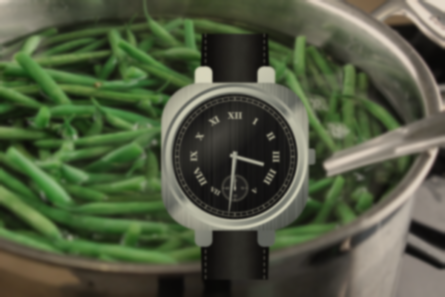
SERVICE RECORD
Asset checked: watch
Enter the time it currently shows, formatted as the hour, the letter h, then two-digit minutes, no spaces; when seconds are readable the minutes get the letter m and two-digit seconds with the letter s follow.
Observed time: 3h31
